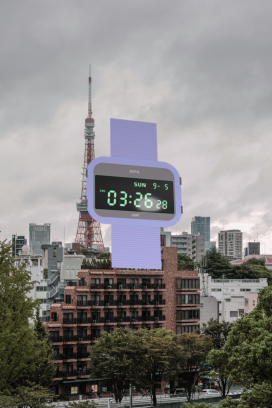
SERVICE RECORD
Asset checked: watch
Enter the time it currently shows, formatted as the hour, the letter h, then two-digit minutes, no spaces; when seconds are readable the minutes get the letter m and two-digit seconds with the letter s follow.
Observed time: 3h26m28s
